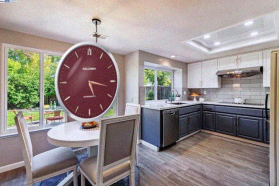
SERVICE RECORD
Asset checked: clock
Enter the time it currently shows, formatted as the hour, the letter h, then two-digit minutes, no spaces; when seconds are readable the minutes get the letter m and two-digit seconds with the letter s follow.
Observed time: 5h17
